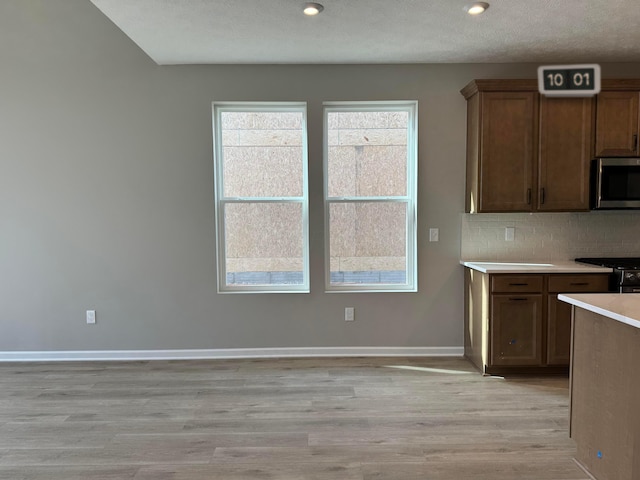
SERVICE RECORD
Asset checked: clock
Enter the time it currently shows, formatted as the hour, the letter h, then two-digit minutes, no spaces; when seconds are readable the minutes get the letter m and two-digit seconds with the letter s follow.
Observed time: 10h01
